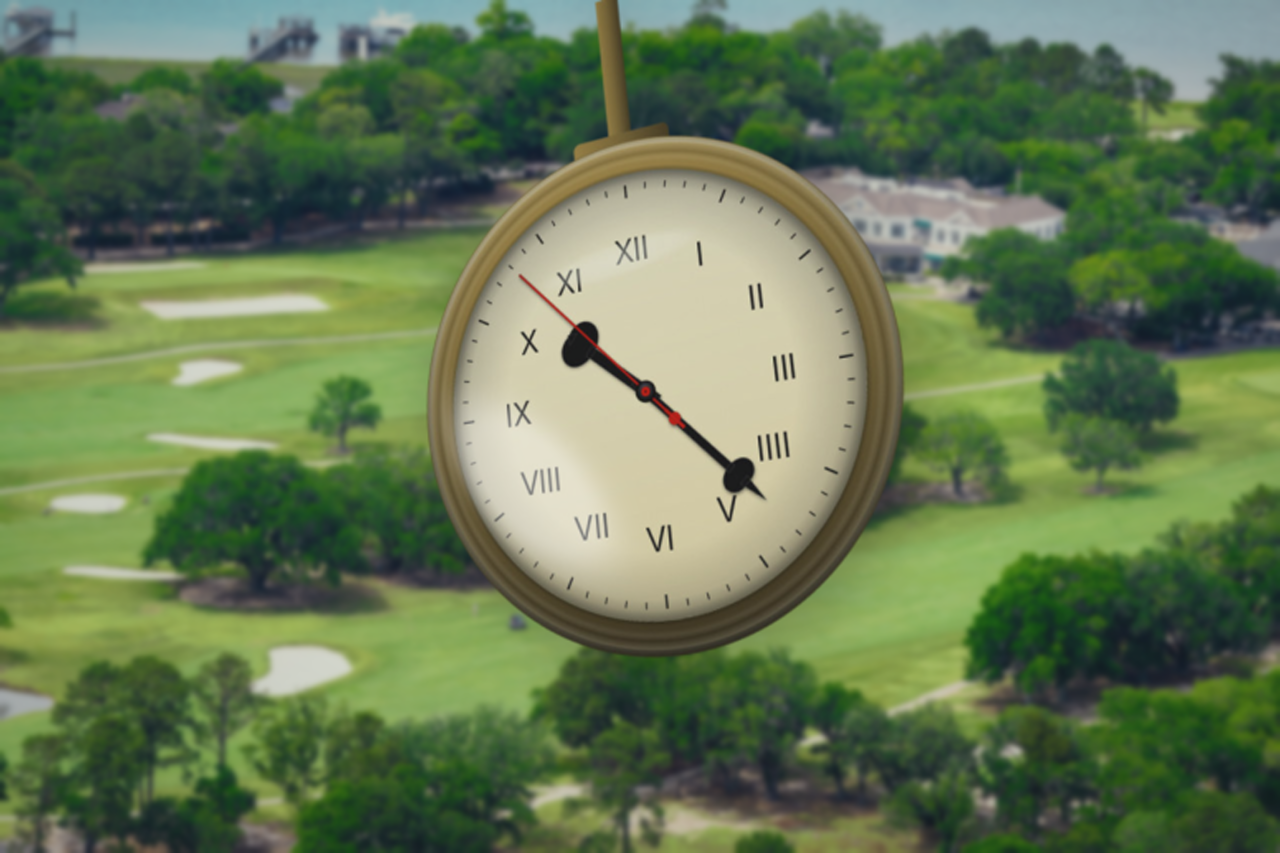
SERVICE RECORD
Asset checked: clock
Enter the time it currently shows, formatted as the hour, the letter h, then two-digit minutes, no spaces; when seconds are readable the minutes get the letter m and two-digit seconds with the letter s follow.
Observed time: 10h22m53s
